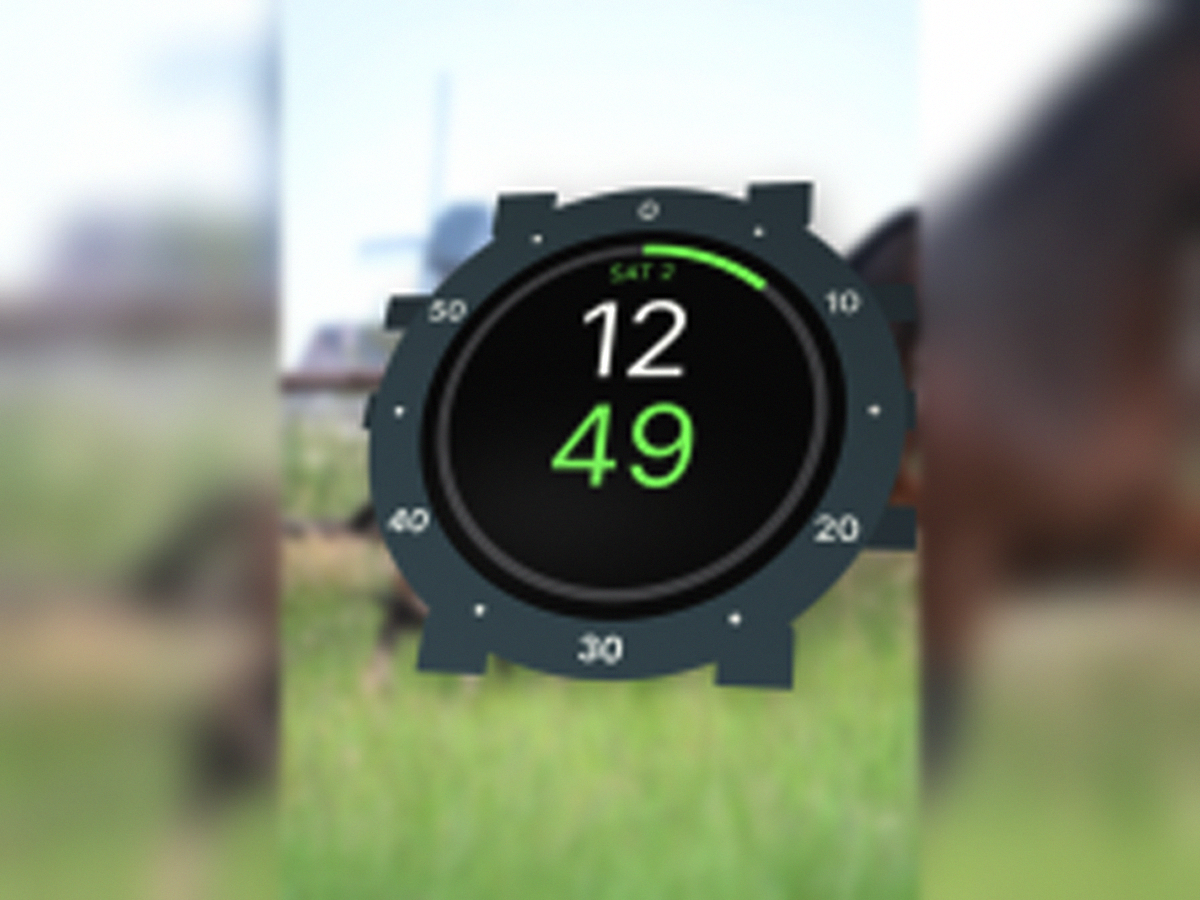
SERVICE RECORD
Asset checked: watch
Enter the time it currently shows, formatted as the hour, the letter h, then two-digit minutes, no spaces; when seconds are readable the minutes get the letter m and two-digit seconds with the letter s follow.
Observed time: 12h49
